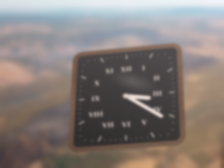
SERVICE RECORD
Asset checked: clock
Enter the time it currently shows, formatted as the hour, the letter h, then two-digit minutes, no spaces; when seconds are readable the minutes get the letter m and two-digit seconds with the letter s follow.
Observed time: 3h21
